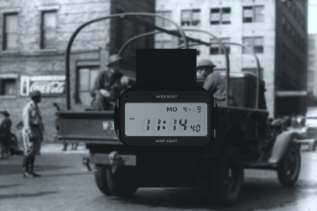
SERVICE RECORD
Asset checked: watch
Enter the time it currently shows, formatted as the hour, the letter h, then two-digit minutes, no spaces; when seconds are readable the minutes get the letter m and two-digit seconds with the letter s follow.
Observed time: 11h14m40s
